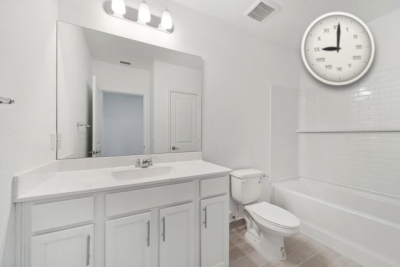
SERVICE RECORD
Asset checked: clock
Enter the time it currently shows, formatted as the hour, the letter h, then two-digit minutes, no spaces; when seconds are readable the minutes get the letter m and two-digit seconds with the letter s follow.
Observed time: 9h01
